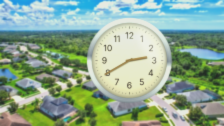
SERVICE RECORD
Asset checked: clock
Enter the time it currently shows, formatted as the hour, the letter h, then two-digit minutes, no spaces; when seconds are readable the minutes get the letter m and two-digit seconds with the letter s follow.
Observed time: 2h40
